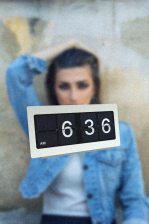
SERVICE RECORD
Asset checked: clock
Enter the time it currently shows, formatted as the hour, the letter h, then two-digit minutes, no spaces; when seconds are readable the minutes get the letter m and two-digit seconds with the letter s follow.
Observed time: 6h36
